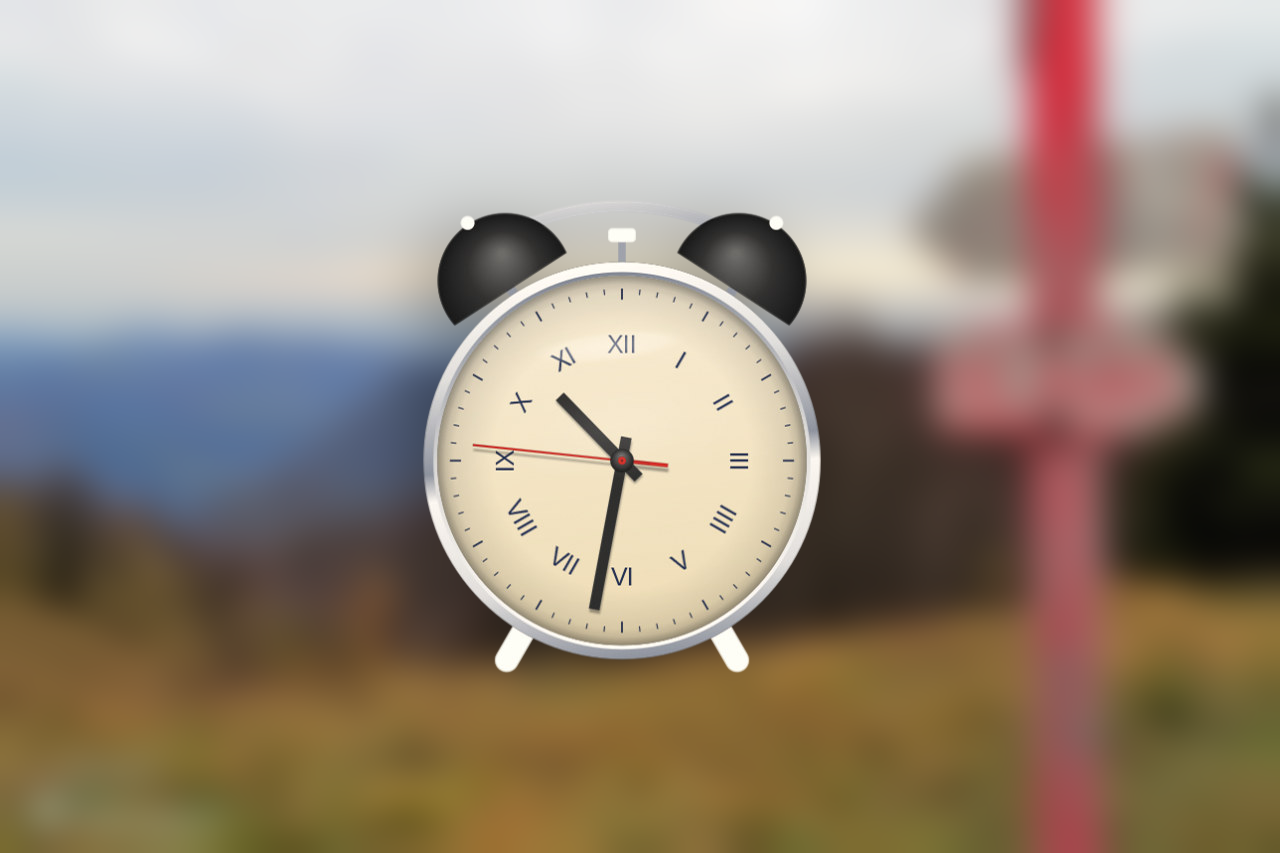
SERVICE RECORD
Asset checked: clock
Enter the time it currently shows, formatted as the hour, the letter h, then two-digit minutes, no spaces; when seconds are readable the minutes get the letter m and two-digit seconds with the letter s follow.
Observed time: 10h31m46s
